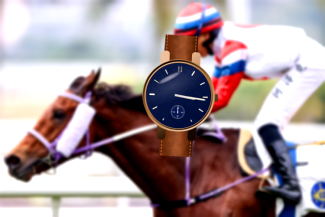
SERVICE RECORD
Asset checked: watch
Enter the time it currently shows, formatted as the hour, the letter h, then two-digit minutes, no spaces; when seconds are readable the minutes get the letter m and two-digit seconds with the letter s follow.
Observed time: 3h16
